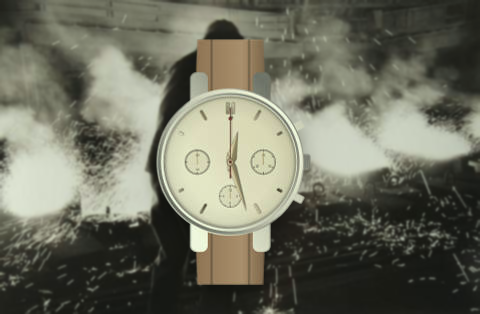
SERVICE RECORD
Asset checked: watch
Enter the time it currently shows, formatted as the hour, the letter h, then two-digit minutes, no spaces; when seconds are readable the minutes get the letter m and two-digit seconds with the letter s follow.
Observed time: 12h27
